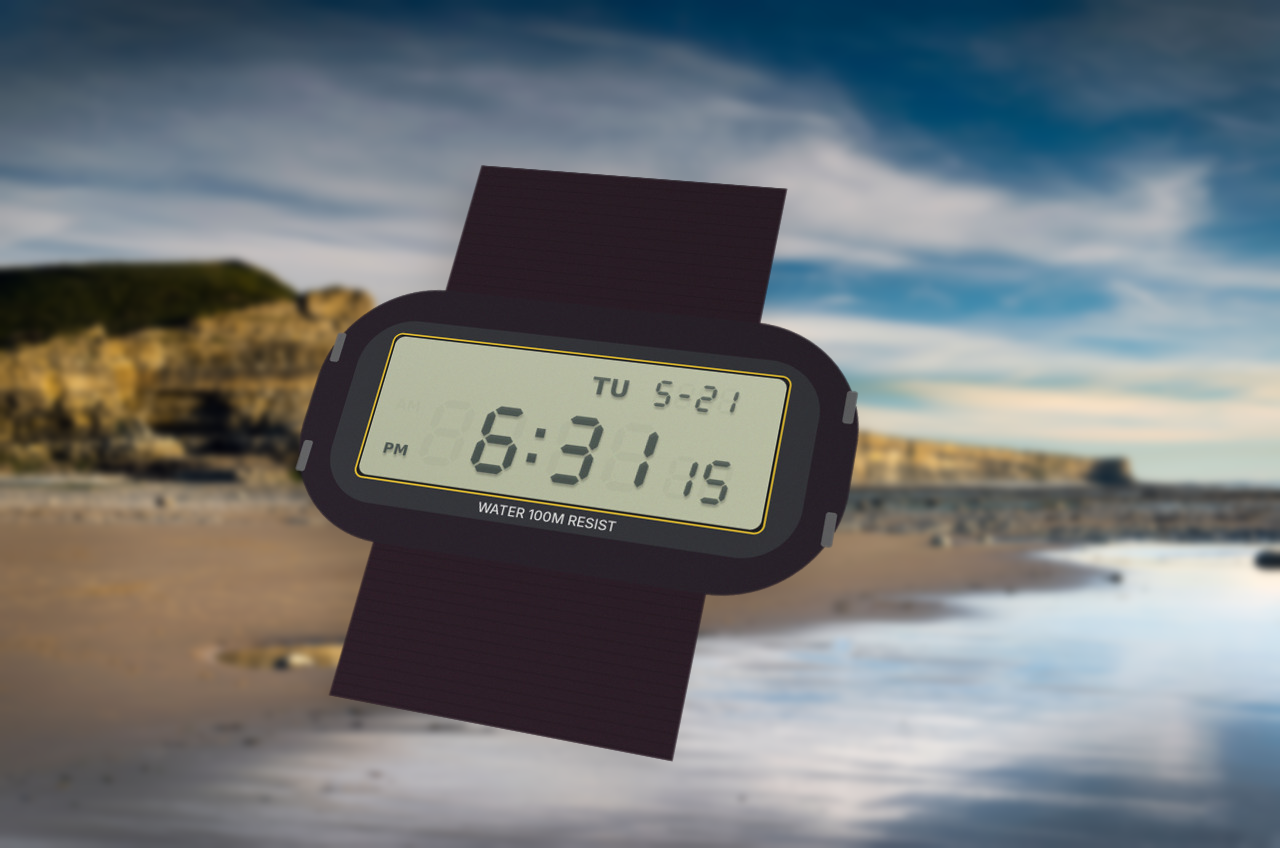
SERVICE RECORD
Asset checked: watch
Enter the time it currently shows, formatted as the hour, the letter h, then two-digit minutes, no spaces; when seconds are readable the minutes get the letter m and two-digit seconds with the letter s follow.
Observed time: 6h31m15s
